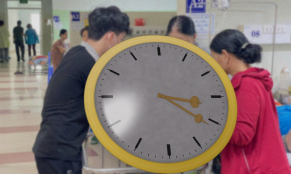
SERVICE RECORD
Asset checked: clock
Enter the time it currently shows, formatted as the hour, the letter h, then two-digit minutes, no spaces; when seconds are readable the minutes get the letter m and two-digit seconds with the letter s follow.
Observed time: 3h21
